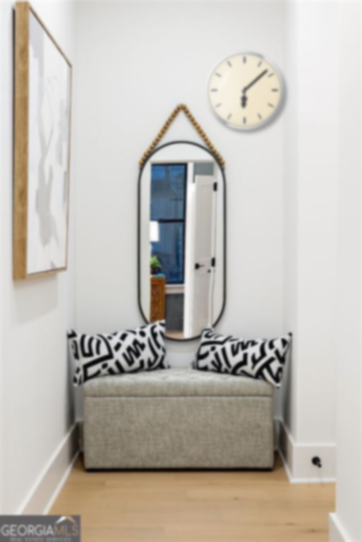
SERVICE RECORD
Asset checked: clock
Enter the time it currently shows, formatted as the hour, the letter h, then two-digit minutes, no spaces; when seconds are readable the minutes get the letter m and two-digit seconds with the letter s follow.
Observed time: 6h08
